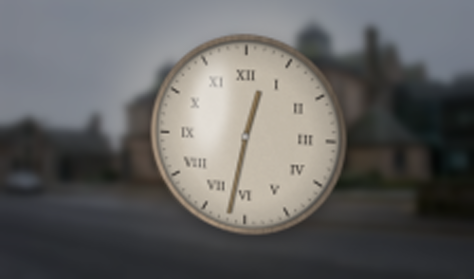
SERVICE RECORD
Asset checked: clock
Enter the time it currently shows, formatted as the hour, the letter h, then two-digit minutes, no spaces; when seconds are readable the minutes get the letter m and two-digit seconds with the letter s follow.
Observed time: 12h32
